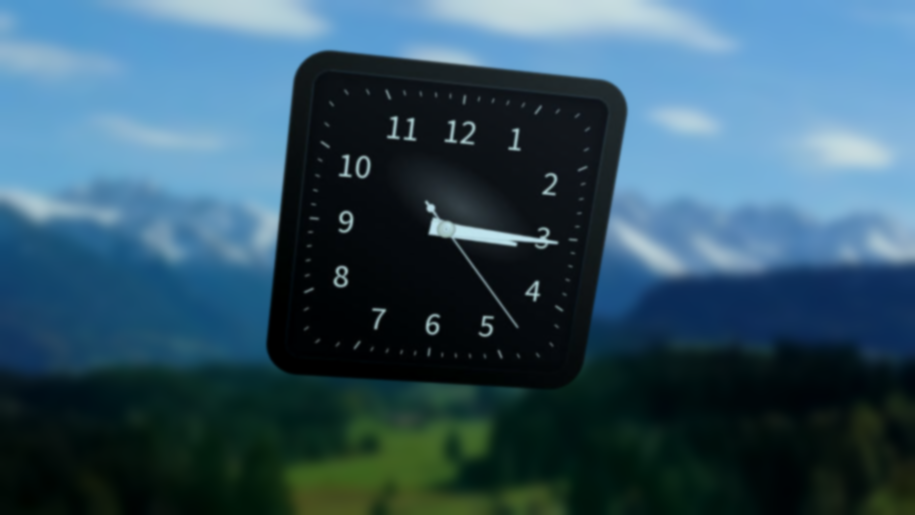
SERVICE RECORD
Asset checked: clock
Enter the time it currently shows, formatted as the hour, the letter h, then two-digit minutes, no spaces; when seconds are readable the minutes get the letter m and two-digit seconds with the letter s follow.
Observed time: 3h15m23s
